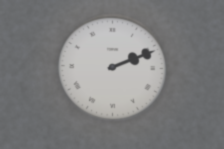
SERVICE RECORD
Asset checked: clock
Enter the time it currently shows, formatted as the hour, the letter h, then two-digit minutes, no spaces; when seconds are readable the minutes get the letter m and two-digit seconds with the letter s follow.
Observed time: 2h11
